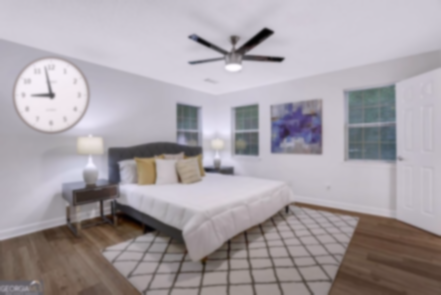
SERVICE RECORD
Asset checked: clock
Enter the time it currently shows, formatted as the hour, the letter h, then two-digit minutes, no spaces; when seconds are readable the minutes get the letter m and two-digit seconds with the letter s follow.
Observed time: 8h58
